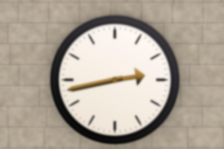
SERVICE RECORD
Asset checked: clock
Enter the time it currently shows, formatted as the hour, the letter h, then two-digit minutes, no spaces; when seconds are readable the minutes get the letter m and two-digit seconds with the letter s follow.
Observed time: 2h43
